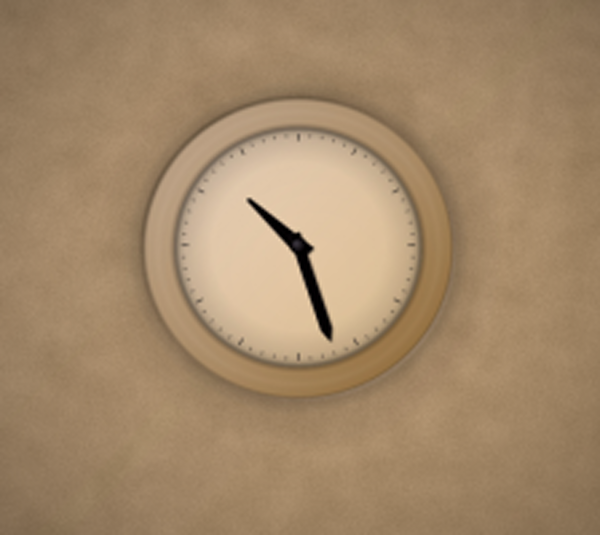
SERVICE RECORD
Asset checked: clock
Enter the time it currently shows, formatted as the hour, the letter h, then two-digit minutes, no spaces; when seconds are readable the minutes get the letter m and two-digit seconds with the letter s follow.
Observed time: 10h27
